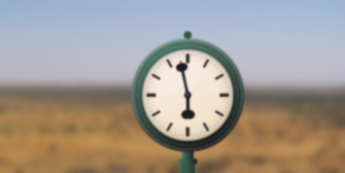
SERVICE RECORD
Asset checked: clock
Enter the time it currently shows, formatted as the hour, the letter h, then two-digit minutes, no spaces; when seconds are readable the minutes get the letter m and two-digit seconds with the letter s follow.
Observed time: 5h58
